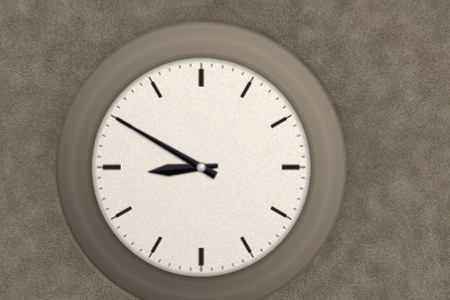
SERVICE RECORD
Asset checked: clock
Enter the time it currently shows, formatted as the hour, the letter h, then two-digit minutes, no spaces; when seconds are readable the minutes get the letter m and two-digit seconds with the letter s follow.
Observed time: 8h50
